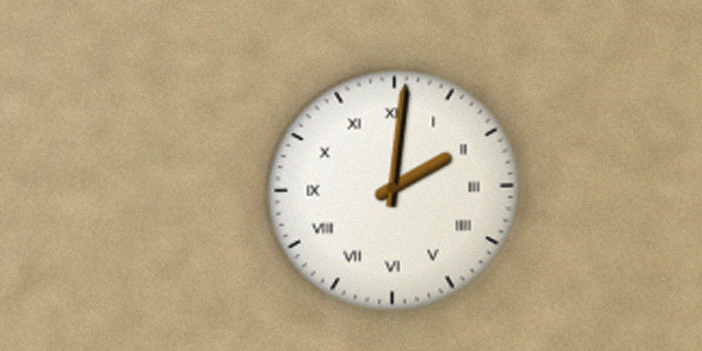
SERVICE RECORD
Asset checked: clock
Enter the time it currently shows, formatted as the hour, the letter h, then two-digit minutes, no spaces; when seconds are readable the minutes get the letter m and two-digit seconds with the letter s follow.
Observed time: 2h01
